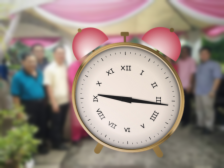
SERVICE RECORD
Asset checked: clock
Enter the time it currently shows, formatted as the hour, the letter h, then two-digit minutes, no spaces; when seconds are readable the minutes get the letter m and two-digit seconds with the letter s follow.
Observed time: 9h16
